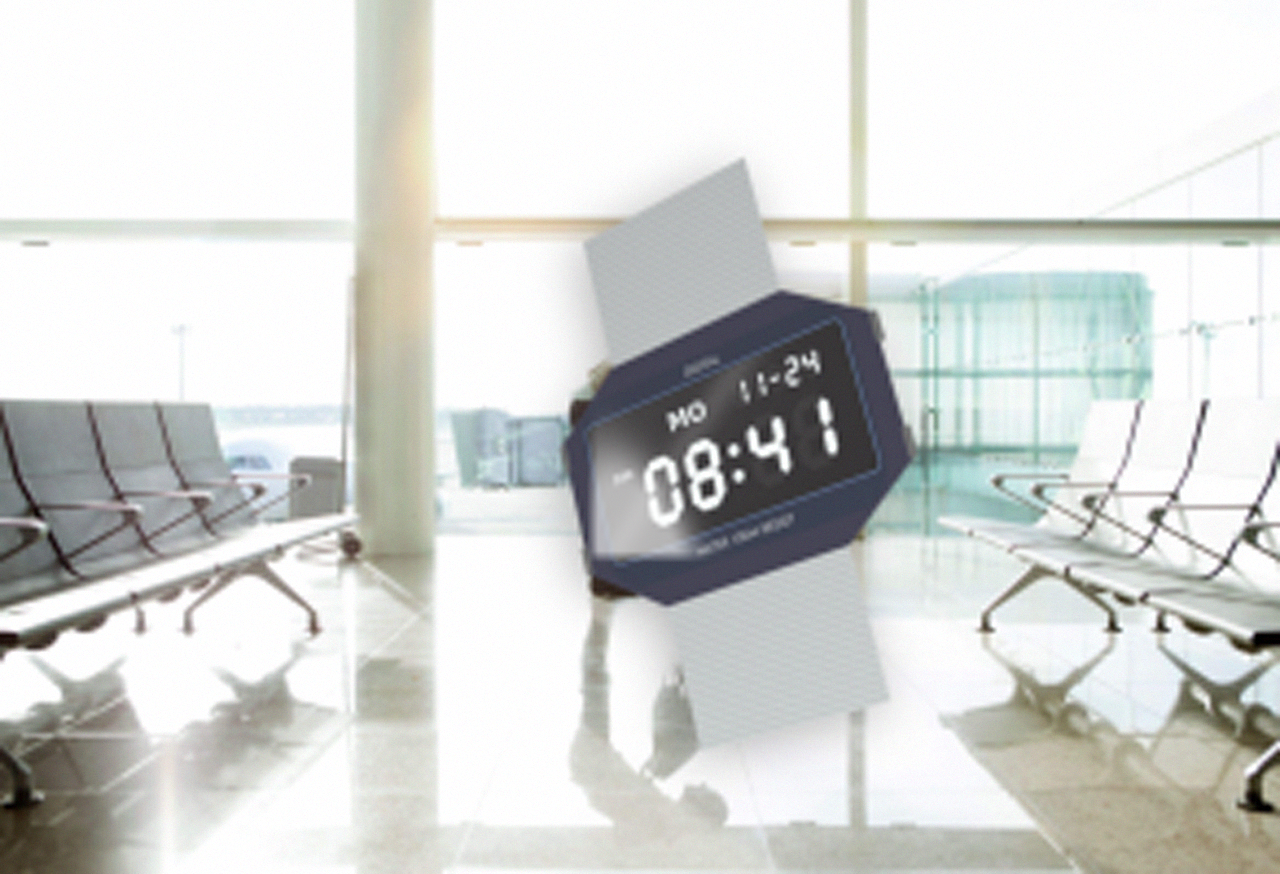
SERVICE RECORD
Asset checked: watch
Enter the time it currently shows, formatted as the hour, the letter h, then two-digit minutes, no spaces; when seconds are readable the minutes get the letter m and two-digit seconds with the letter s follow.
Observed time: 8h41
